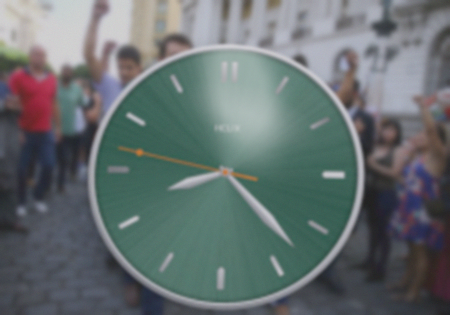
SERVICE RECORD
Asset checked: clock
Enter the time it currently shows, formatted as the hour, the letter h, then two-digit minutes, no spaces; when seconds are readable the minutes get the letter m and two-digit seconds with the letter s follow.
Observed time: 8h22m47s
